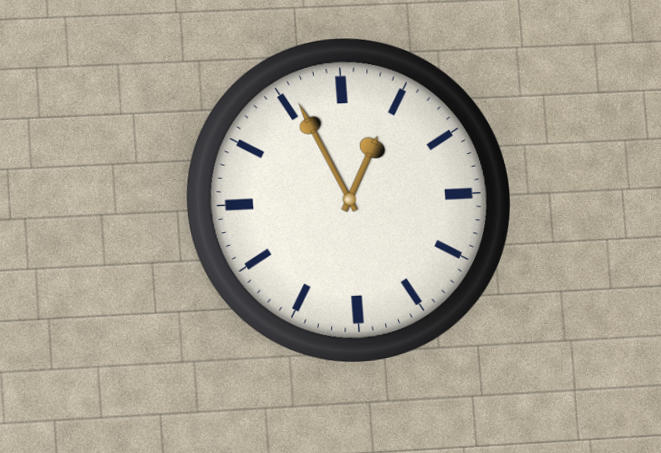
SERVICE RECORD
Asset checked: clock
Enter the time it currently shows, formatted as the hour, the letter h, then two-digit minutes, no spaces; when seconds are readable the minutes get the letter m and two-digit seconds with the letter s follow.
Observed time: 12h56
